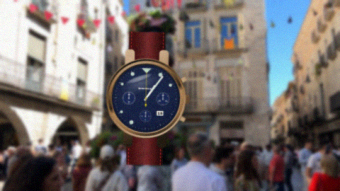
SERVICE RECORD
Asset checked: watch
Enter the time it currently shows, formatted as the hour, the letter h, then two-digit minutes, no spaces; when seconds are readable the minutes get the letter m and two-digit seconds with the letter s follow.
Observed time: 1h06
